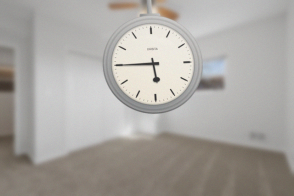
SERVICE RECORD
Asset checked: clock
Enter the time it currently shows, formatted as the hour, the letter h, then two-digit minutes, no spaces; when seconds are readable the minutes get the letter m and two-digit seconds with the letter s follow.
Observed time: 5h45
